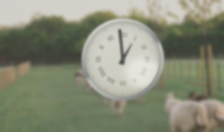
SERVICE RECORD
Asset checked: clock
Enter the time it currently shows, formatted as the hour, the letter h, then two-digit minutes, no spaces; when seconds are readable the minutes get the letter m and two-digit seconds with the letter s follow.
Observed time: 12h59
